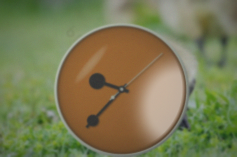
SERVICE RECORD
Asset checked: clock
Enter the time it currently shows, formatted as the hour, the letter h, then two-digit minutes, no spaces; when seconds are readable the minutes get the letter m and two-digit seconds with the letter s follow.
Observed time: 9h37m08s
